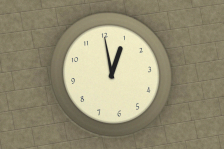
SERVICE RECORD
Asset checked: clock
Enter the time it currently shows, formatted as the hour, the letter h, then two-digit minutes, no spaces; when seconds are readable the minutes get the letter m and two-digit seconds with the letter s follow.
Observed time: 1h00
